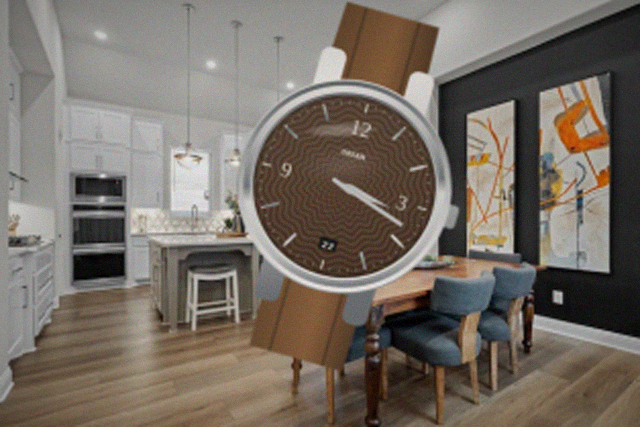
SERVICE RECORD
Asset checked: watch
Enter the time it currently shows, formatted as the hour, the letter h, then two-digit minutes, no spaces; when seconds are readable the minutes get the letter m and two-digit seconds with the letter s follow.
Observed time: 3h18
